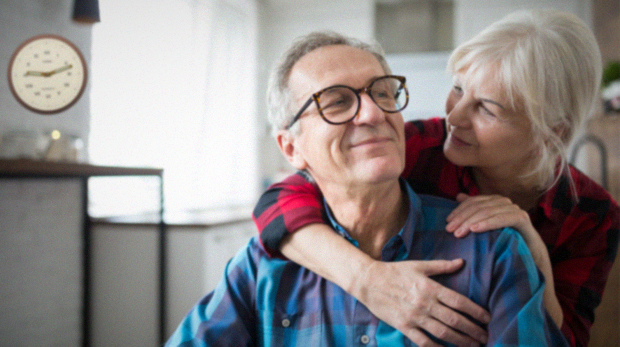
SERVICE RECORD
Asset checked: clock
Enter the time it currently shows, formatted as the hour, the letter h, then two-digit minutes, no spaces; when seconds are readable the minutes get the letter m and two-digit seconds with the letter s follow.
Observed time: 9h12
